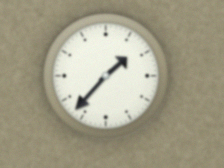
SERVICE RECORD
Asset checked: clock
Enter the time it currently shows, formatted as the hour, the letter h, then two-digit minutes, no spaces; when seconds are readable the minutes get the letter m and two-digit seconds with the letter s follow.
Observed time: 1h37
